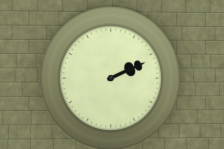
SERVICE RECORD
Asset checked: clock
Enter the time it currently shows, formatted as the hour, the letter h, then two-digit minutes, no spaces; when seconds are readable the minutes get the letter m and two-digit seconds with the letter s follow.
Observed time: 2h11
